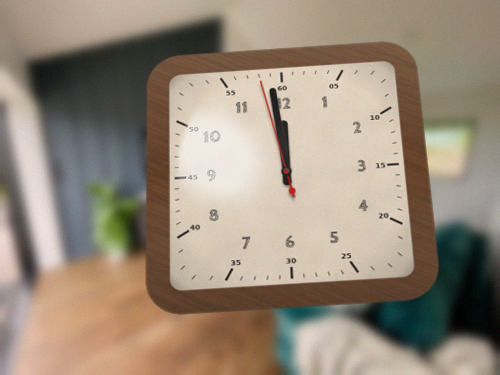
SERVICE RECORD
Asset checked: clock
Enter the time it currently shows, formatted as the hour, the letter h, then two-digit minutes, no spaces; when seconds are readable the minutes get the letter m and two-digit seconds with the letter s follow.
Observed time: 11h58m58s
